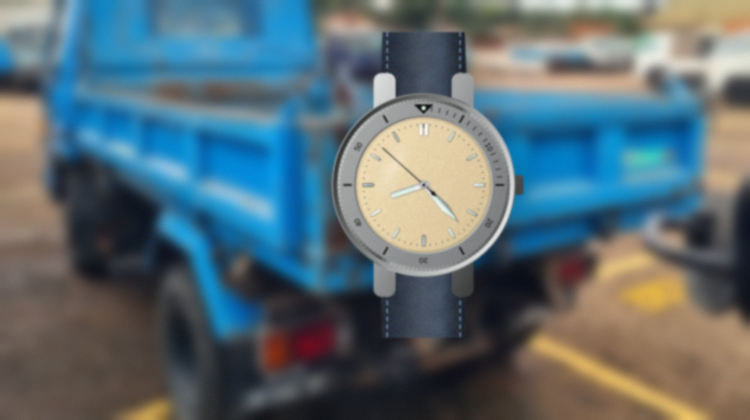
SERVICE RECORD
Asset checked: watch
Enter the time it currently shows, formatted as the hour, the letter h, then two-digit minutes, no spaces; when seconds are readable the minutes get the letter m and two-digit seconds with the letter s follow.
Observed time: 8h22m52s
